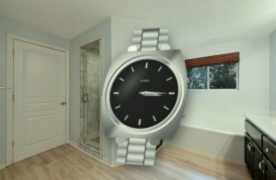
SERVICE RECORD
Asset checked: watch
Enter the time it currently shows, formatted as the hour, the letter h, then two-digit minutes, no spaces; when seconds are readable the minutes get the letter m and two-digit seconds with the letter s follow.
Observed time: 3h15
